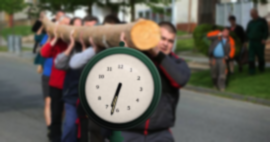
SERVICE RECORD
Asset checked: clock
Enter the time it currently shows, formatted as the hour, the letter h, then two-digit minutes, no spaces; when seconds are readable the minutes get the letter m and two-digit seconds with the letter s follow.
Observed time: 6h32
